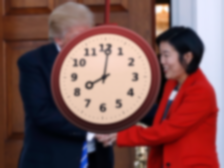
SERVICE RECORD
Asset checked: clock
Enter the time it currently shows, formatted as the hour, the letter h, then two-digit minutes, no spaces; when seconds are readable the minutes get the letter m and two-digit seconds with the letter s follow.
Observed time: 8h01
